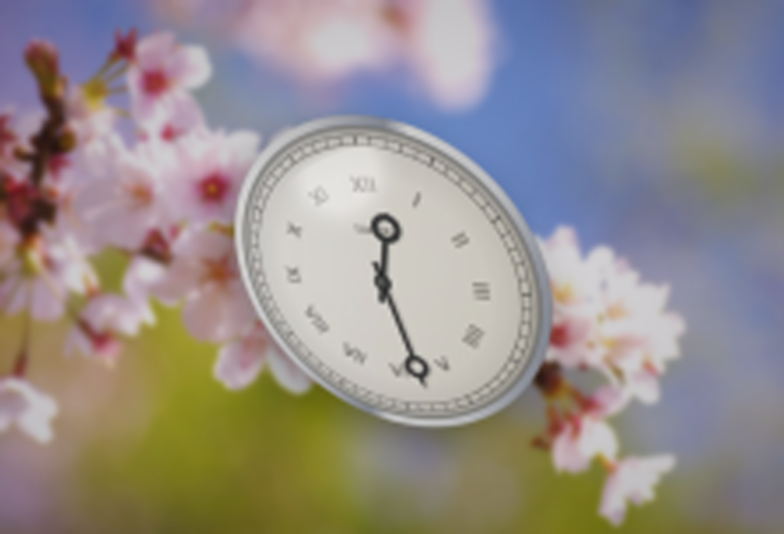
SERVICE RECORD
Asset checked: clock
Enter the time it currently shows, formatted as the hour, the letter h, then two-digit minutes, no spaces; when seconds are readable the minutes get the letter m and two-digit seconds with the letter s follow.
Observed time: 12h28
